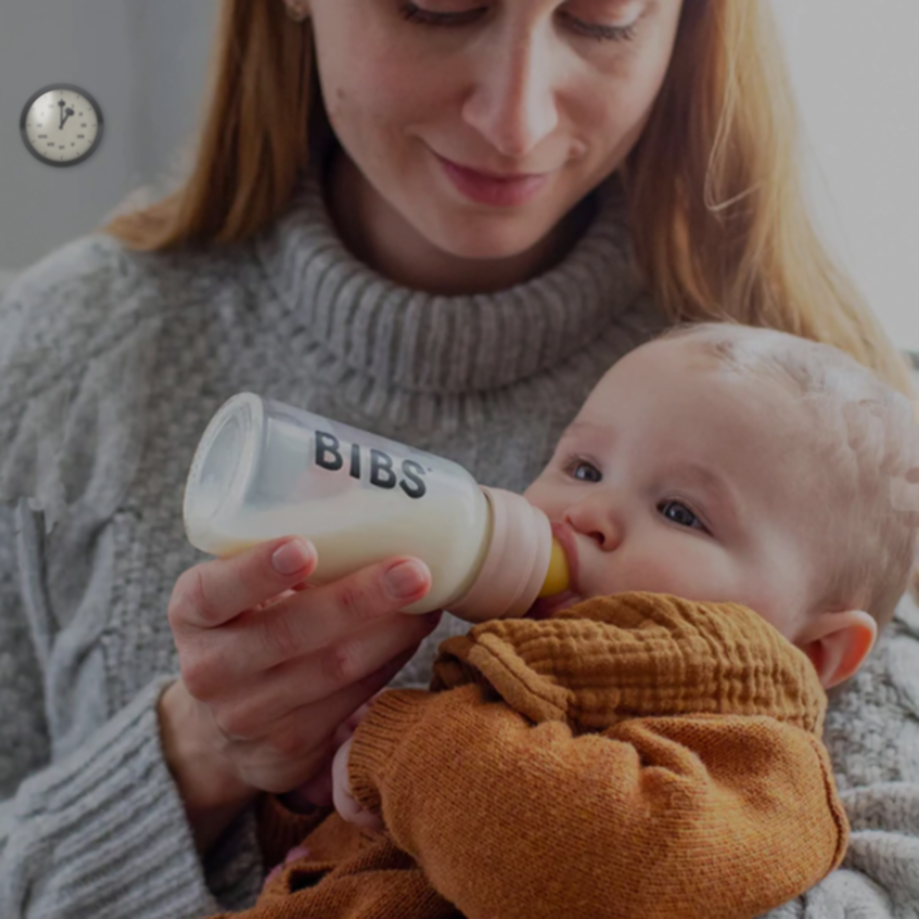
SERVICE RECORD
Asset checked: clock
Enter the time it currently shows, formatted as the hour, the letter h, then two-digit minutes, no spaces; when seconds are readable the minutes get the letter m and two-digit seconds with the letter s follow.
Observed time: 1h00
